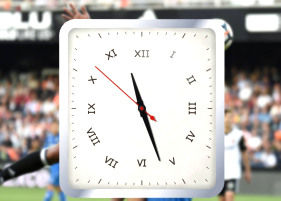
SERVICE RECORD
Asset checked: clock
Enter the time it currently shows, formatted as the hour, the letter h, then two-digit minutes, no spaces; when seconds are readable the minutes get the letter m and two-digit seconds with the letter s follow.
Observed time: 11h26m52s
